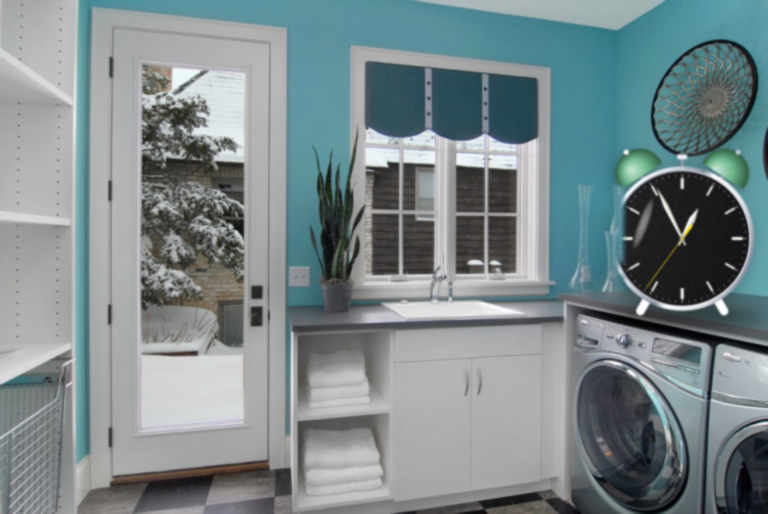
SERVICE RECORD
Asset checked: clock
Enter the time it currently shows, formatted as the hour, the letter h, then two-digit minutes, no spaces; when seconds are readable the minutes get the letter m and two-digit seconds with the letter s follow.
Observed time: 12h55m36s
